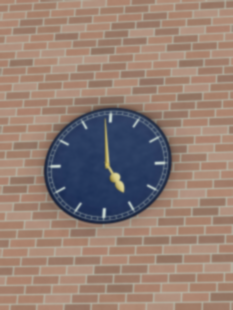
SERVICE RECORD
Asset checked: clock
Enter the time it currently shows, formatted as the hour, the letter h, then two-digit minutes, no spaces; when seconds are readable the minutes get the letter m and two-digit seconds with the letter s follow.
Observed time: 4h59
